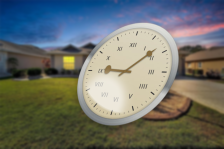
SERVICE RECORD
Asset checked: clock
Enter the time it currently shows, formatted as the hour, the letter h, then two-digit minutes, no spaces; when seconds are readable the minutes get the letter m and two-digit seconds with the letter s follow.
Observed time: 9h08
